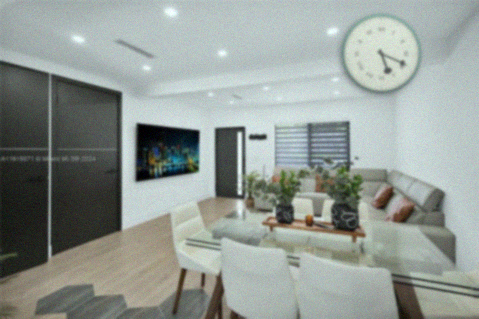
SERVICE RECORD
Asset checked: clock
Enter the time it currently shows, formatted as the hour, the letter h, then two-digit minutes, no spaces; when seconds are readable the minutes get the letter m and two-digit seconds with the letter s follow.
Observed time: 5h19
